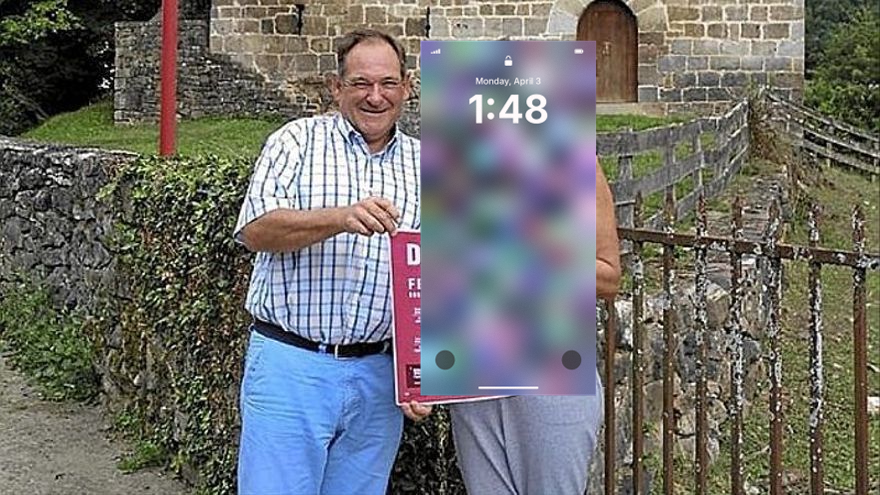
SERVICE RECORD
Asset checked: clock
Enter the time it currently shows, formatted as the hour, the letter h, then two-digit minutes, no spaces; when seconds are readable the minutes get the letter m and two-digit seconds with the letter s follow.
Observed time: 1h48
